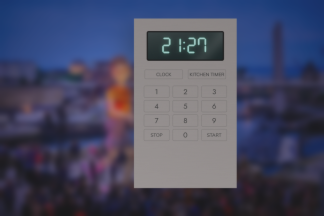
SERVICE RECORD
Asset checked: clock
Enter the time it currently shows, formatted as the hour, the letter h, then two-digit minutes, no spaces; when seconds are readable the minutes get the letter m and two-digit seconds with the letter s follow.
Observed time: 21h27
